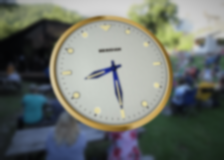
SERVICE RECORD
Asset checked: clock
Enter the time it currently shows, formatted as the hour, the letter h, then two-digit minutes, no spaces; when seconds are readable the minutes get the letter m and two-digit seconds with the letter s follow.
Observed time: 8h30
